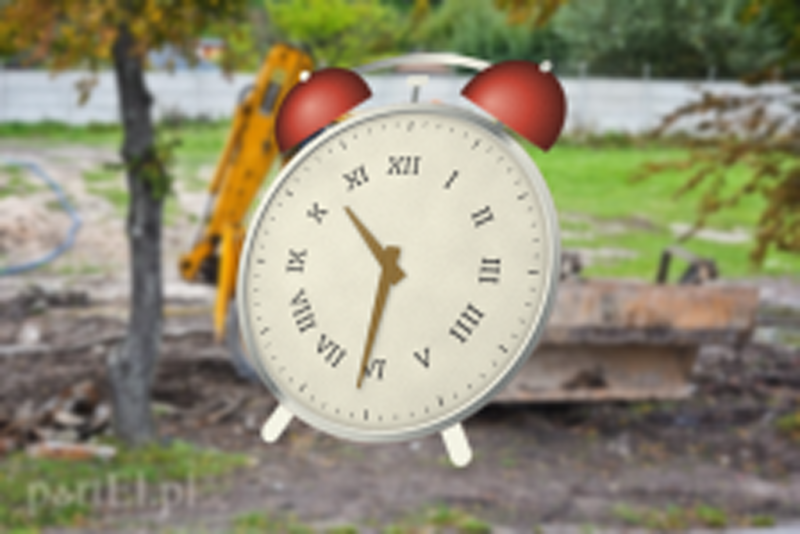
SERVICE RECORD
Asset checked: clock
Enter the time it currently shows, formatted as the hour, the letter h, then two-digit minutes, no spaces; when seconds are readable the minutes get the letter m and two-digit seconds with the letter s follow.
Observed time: 10h31
